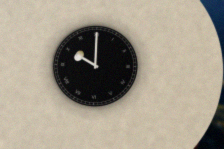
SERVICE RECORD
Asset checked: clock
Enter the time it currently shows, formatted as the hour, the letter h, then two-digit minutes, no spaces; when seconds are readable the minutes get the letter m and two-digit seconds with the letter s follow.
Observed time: 10h00
